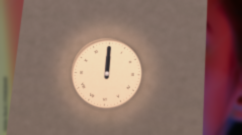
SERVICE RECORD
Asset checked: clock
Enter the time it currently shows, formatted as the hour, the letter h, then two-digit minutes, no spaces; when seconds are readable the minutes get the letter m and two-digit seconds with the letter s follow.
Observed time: 12h00
